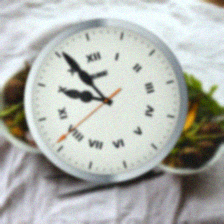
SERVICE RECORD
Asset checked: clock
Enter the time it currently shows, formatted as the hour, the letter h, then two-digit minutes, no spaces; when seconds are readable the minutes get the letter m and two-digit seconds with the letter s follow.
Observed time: 9h55m41s
